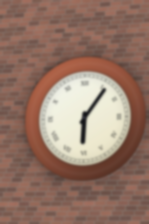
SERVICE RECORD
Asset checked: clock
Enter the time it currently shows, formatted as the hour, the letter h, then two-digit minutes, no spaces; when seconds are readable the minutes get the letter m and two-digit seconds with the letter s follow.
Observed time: 6h06
